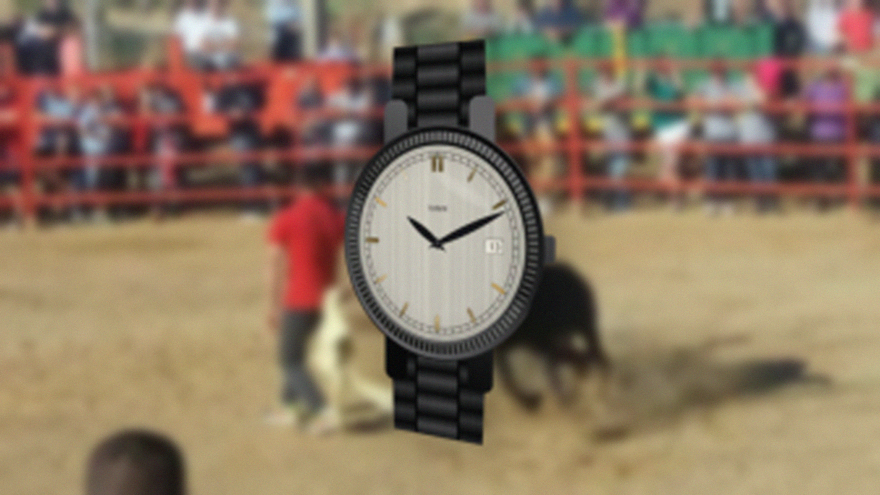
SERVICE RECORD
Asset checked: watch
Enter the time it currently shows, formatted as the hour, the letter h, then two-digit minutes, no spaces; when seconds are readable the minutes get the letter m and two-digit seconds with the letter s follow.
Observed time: 10h11
